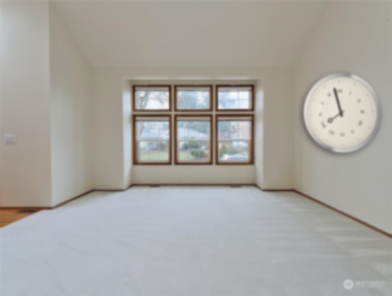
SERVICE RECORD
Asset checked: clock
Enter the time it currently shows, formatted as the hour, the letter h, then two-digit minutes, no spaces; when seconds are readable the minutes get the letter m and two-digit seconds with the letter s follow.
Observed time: 7h58
